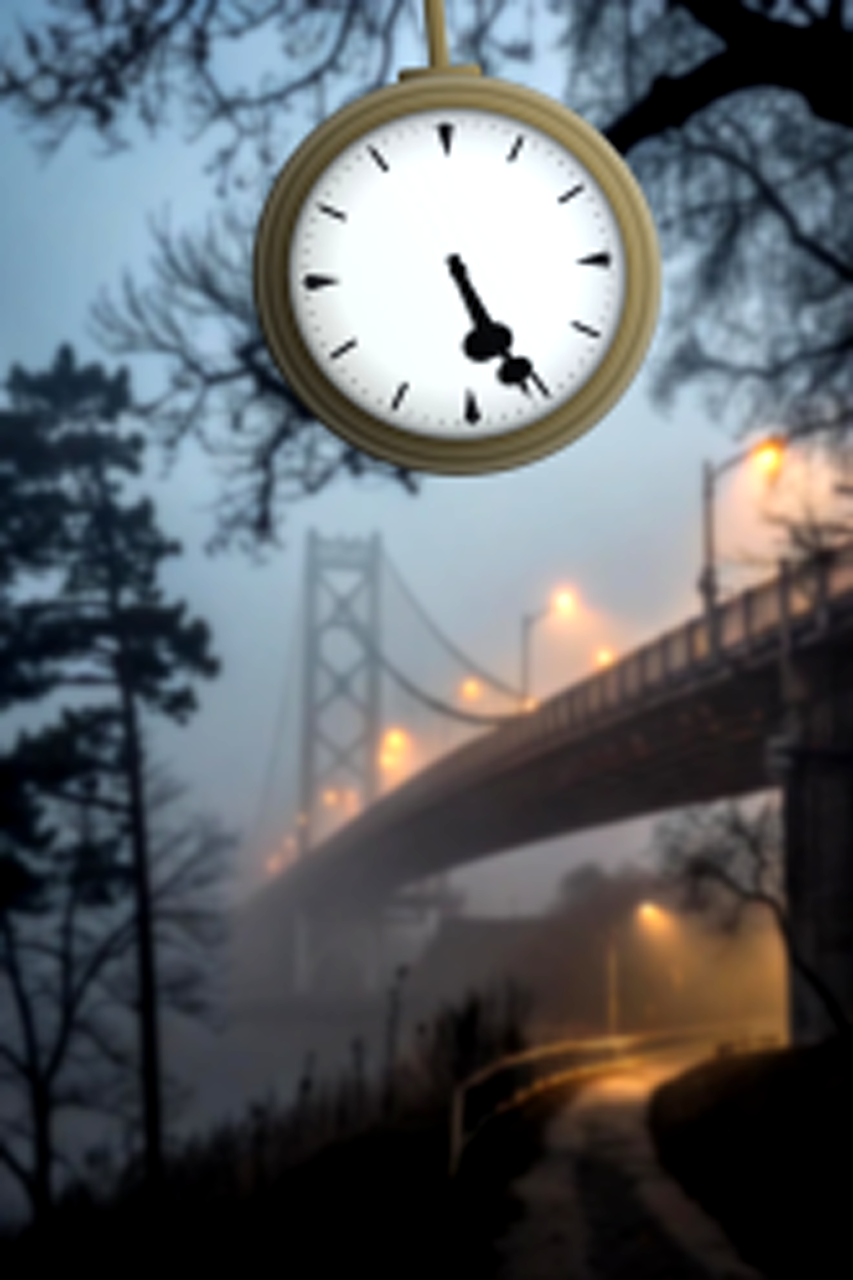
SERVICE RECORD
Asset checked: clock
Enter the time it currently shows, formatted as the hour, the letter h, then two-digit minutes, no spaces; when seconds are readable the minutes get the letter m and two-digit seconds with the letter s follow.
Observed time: 5h26
